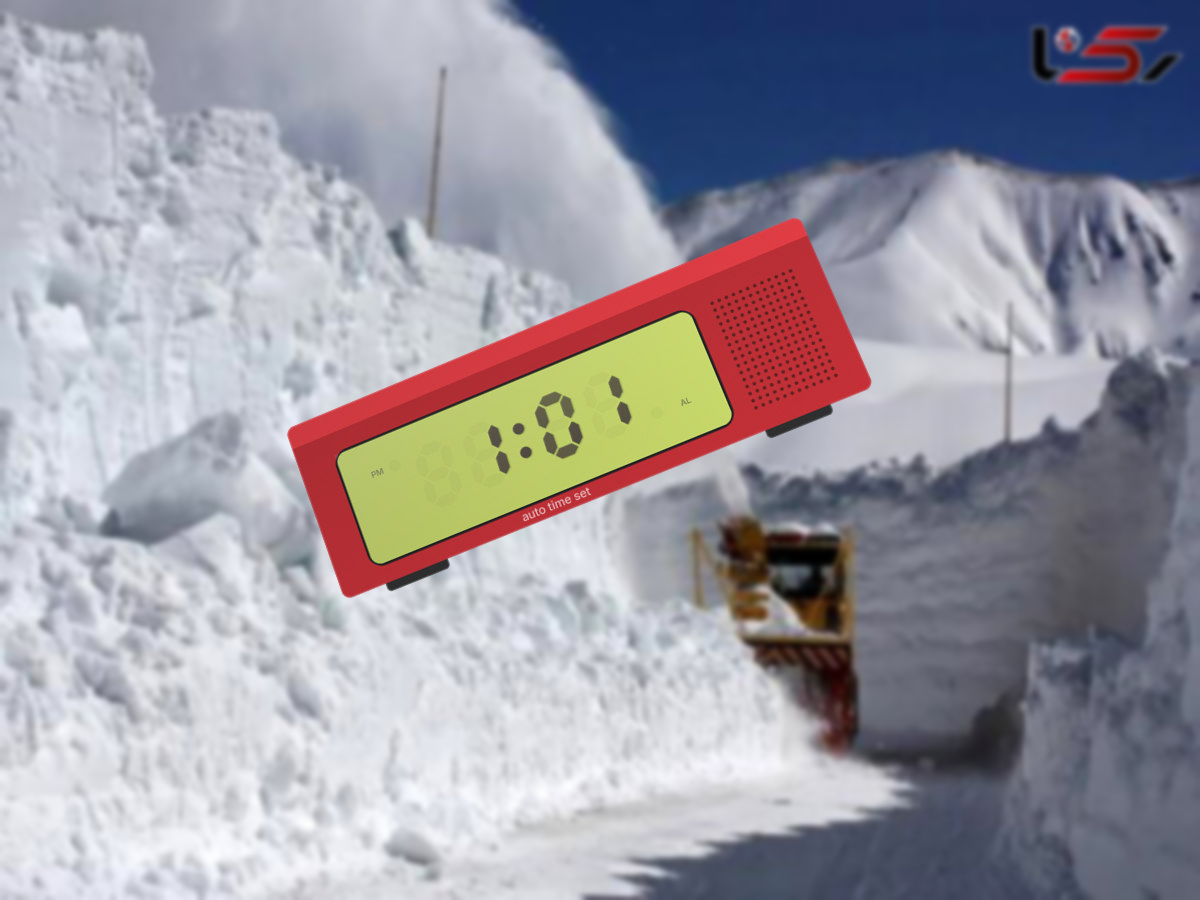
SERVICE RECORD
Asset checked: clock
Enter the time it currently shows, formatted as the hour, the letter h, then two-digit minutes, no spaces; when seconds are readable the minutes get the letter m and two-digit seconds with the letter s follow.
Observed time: 1h01
